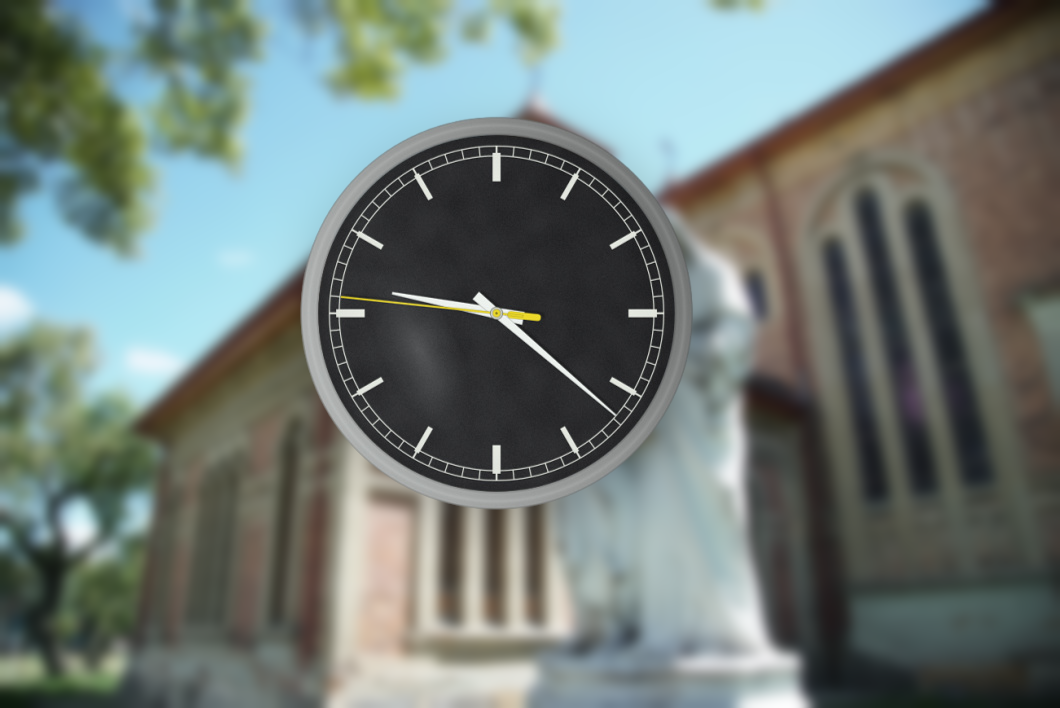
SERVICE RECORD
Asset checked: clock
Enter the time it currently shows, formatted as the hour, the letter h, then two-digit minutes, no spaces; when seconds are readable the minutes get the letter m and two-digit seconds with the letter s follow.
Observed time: 9h21m46s
